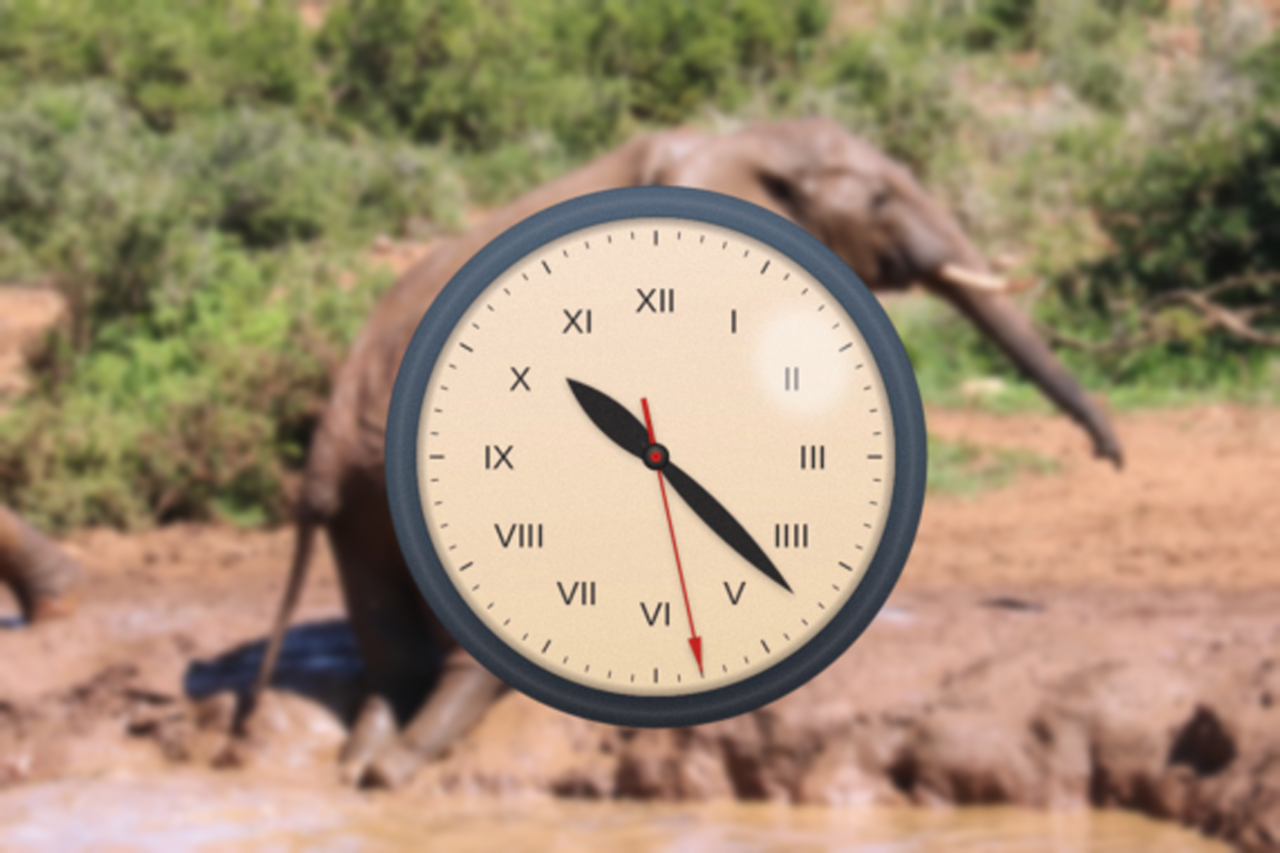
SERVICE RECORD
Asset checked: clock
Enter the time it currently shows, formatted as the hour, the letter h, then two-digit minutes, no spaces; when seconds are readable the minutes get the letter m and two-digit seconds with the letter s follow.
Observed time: 10h22m28s
